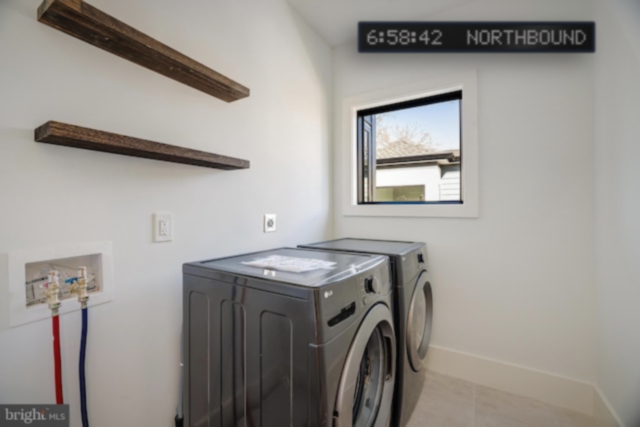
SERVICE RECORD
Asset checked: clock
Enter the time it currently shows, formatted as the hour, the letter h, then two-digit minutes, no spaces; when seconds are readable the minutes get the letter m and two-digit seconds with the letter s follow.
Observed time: 6h58m42s
